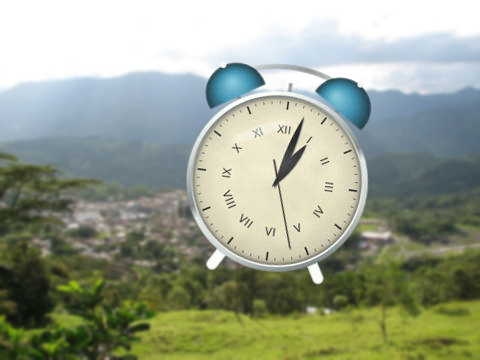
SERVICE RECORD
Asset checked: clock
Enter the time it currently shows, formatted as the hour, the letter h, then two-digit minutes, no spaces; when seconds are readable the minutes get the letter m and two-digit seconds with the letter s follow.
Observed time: 1h02m27s
